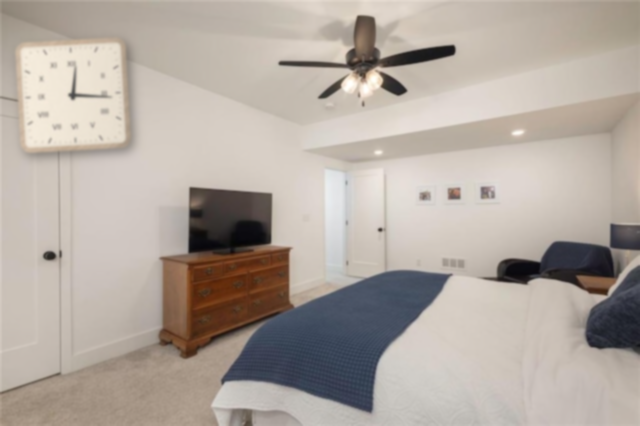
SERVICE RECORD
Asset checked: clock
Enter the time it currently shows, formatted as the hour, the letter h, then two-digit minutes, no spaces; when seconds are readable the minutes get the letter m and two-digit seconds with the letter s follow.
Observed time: 12h16
